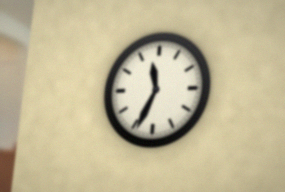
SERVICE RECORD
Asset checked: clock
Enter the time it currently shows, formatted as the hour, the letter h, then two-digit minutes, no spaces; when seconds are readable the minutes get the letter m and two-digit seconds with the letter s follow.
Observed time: 11h34
